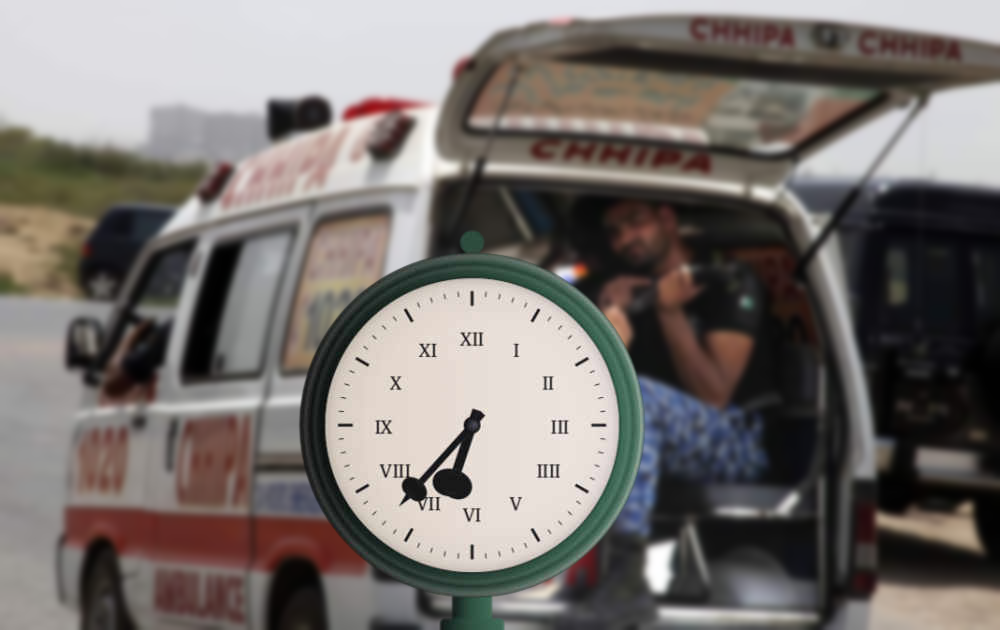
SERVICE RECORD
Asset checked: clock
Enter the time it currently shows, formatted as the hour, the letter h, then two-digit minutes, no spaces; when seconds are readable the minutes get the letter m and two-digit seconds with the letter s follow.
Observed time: 6h37
